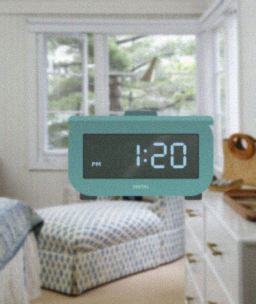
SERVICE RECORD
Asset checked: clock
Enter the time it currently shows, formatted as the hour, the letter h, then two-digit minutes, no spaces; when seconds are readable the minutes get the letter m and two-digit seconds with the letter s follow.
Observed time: 1h20
